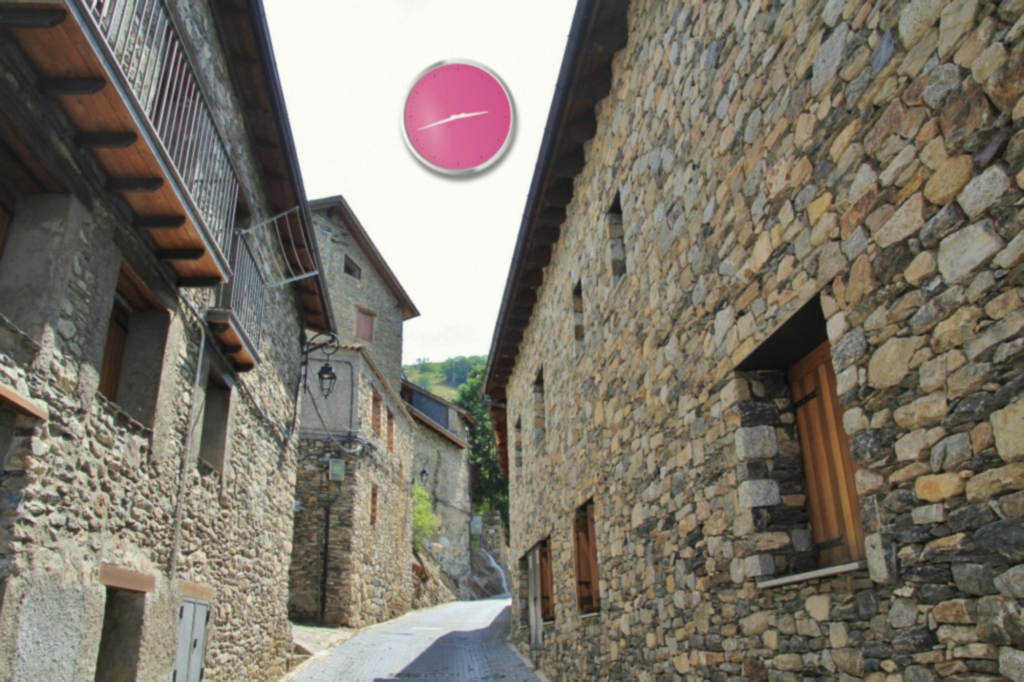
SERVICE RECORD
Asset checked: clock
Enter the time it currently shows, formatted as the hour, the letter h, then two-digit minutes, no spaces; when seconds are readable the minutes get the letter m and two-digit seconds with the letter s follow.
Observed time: 2h42
